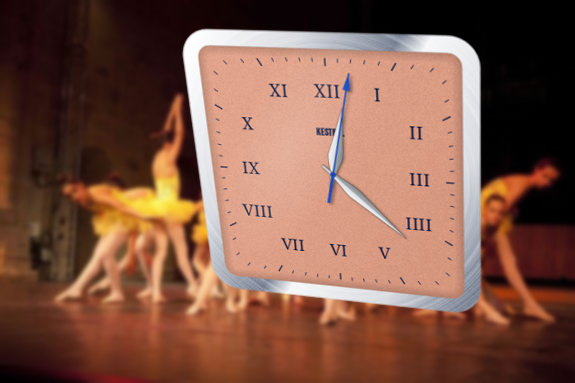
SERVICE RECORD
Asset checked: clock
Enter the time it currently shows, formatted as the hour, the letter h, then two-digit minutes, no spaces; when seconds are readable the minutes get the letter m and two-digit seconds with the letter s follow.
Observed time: 12h22m02s
